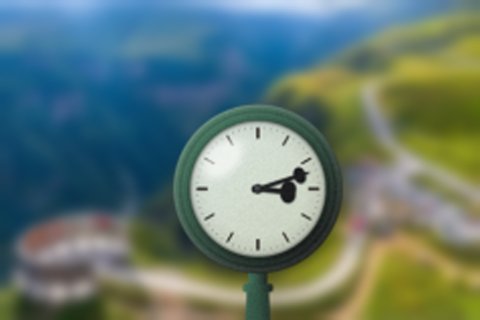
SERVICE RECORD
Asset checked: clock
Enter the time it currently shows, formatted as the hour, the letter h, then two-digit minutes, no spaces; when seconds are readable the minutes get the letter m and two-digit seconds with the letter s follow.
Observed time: 3h12
